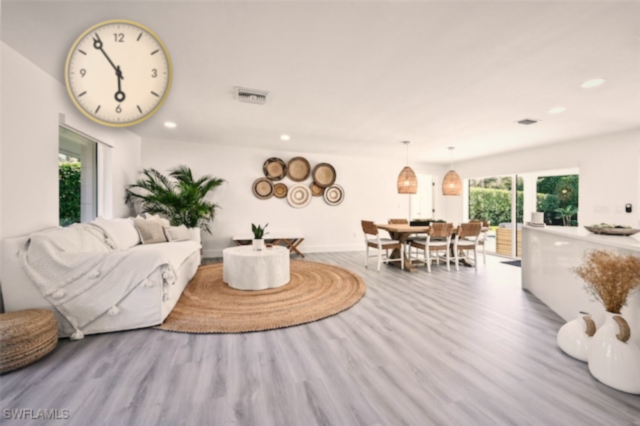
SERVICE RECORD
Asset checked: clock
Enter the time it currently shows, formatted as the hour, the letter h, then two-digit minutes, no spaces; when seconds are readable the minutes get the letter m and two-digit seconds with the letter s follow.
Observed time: 5h54
